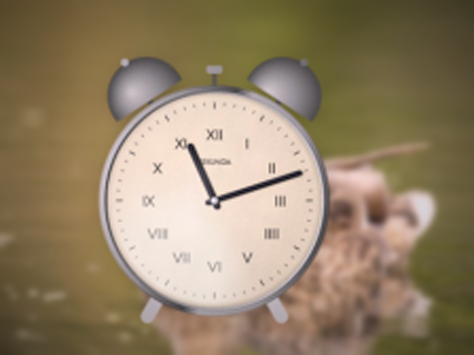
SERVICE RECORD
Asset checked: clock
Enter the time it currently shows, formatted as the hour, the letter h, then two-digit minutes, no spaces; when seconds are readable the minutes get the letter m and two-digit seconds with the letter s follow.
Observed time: 11h12
